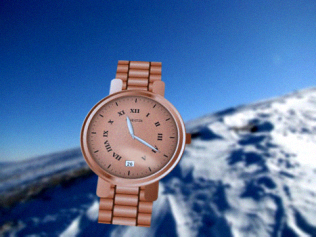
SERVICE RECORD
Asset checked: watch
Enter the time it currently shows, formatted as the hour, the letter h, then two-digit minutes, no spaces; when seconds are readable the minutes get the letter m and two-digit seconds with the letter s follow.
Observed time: 11h20
